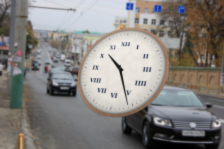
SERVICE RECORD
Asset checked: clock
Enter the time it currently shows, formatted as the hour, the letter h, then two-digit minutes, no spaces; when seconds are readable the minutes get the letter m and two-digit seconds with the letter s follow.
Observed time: 10h26
